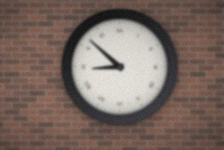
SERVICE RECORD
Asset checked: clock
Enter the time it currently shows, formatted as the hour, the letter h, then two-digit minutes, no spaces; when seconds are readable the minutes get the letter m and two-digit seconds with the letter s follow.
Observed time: 8h52
